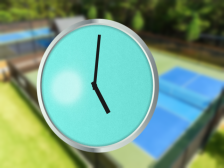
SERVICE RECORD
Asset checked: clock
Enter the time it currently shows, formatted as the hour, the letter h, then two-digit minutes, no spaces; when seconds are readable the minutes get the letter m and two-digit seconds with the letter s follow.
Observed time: 5h01
